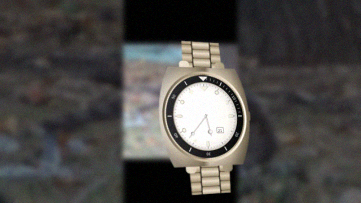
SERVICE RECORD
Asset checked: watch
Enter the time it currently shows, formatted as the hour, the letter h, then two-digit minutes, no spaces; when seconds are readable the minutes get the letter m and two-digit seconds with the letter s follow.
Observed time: 5h37
